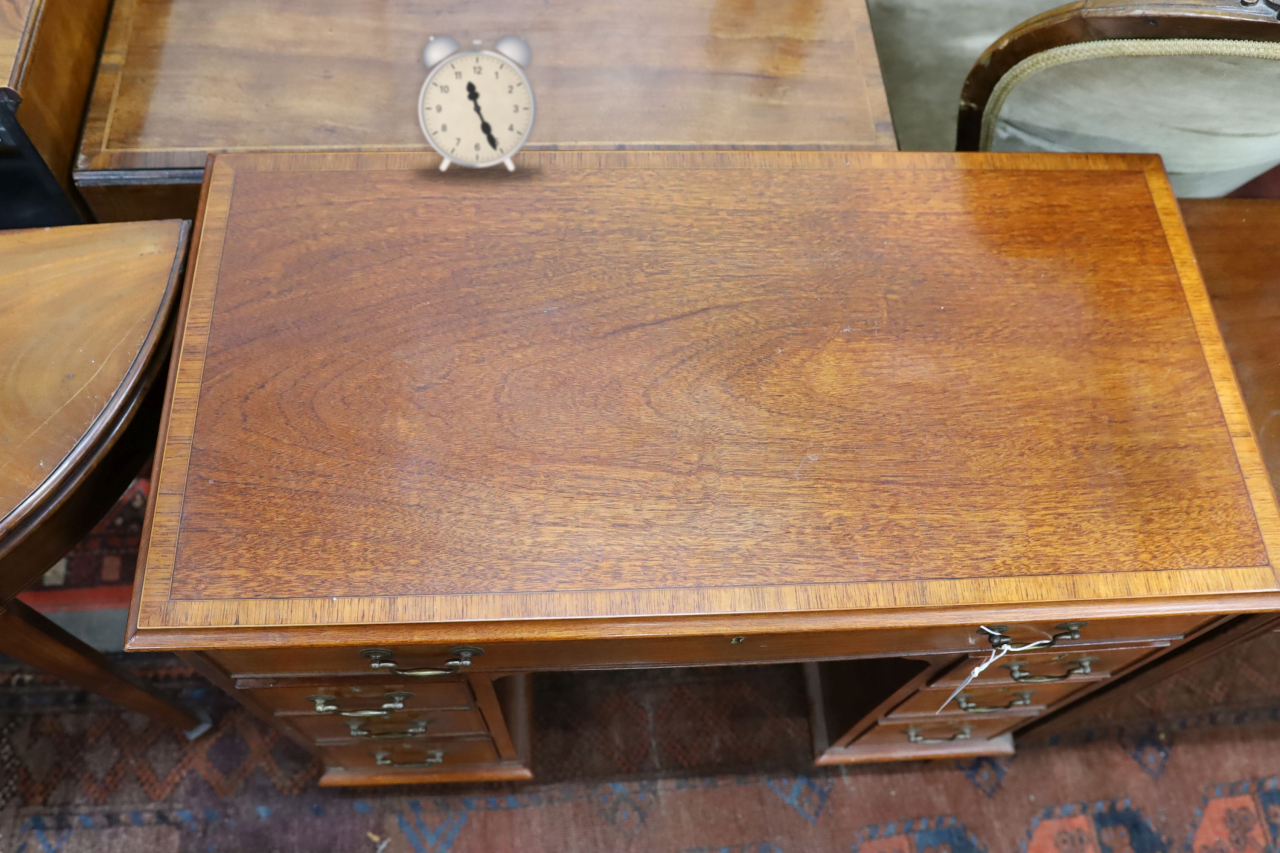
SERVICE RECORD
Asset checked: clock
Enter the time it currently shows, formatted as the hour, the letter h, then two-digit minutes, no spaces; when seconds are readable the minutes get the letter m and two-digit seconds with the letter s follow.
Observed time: 11h26
